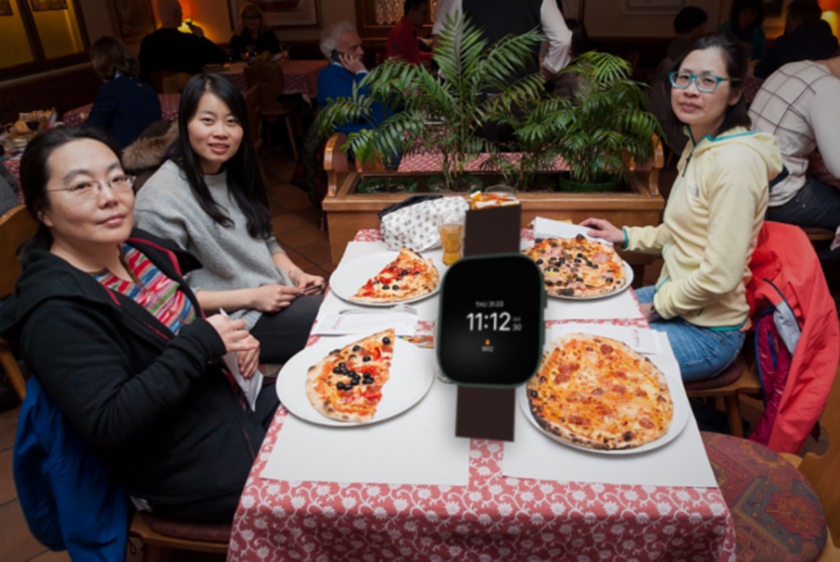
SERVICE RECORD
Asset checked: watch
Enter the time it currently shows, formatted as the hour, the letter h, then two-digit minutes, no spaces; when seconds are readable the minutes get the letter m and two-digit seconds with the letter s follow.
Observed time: 11h12
